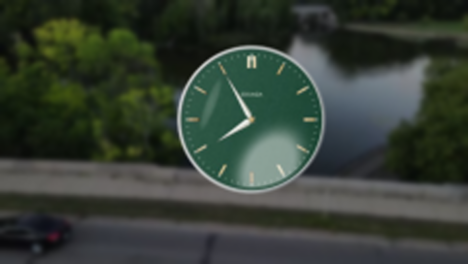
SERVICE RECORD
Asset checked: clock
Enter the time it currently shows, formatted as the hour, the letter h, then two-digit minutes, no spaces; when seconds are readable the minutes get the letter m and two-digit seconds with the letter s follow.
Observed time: 7h55
